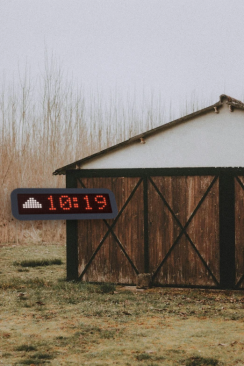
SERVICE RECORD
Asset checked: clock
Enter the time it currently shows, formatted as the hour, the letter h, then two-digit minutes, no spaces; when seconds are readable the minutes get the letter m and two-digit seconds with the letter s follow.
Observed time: 10h19
